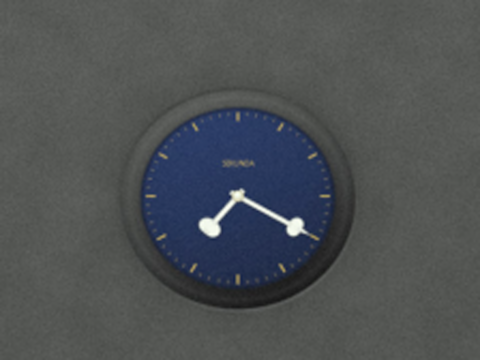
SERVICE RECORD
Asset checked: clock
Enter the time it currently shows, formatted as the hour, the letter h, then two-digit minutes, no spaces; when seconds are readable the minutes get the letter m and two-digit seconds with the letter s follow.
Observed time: 7h20
